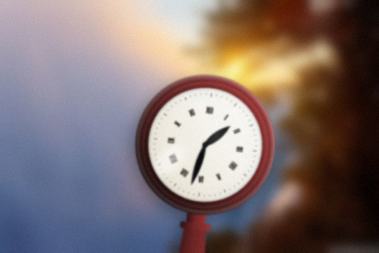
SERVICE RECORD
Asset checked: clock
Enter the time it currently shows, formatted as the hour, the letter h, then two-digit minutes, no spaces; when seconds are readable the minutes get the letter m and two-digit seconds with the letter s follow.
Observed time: 1h32
